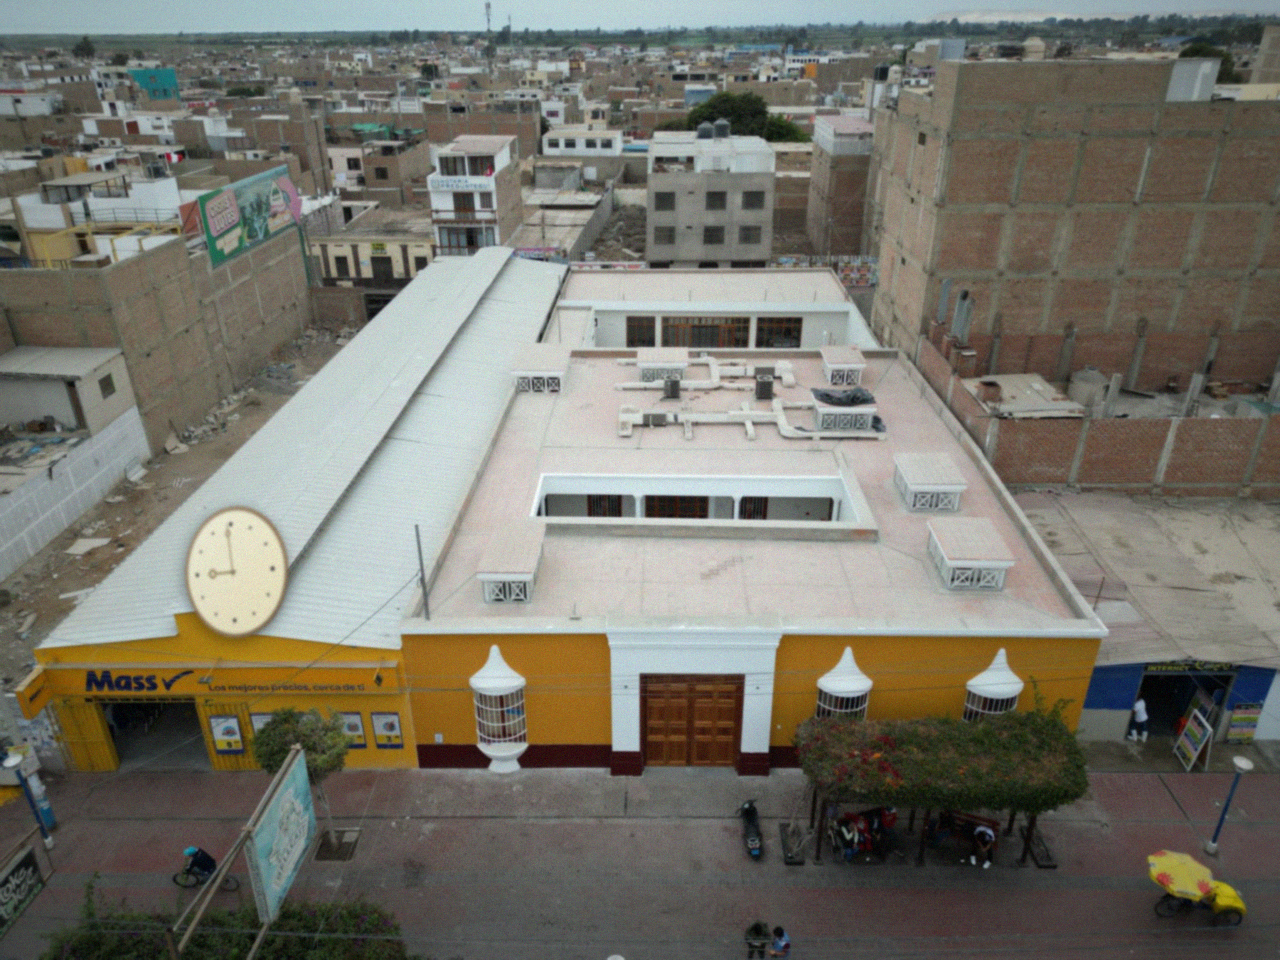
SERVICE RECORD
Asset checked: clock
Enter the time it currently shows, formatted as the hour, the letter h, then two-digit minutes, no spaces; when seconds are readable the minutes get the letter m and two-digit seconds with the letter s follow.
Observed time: 8h59
